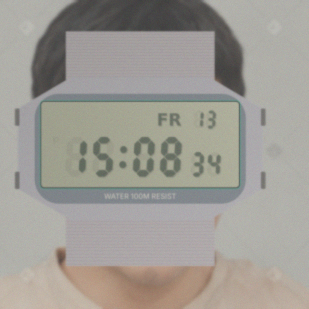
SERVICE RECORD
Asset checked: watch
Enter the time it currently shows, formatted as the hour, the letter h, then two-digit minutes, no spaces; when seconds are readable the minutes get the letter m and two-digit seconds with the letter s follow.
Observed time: 15h08m34s
